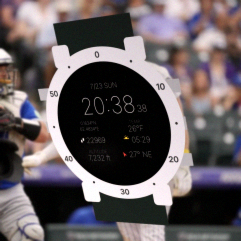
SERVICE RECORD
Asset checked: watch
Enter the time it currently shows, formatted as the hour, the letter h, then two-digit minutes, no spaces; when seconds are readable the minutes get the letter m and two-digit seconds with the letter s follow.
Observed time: 20h38m38s
